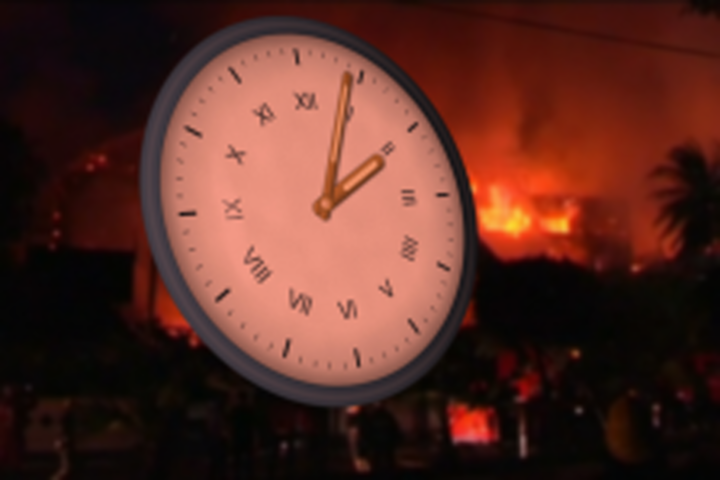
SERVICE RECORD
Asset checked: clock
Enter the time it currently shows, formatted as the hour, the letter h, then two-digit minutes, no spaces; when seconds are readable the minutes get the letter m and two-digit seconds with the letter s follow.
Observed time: 2h04
